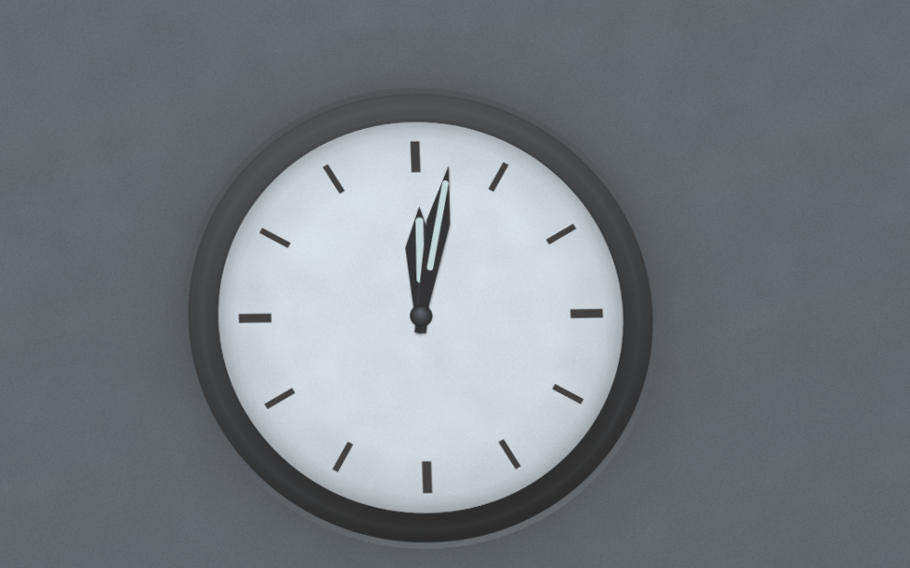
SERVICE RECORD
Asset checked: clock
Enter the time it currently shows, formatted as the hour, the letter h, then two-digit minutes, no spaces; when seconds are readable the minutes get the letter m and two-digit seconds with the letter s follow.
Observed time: 12h02
